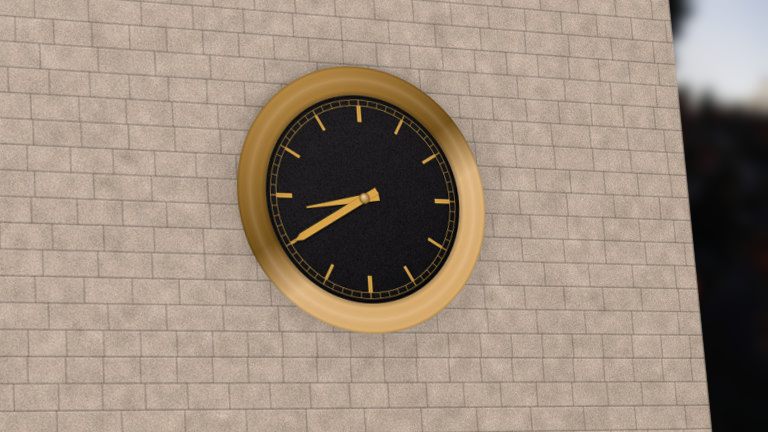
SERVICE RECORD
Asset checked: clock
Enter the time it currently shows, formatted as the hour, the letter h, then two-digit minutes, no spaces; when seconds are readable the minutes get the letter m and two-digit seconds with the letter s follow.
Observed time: 8h40
